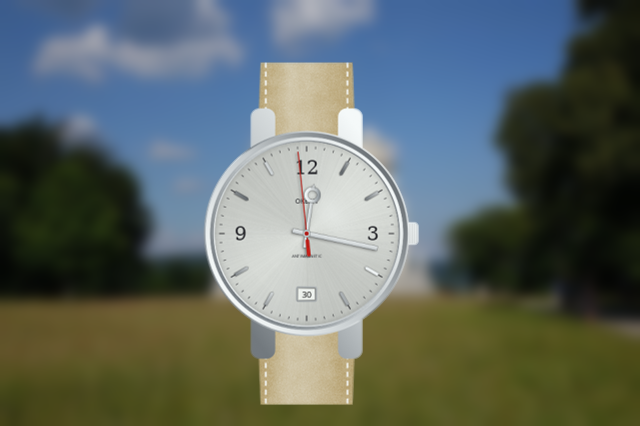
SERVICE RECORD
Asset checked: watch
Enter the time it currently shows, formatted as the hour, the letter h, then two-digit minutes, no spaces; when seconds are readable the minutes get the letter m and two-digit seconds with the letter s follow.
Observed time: 12h16m59s
